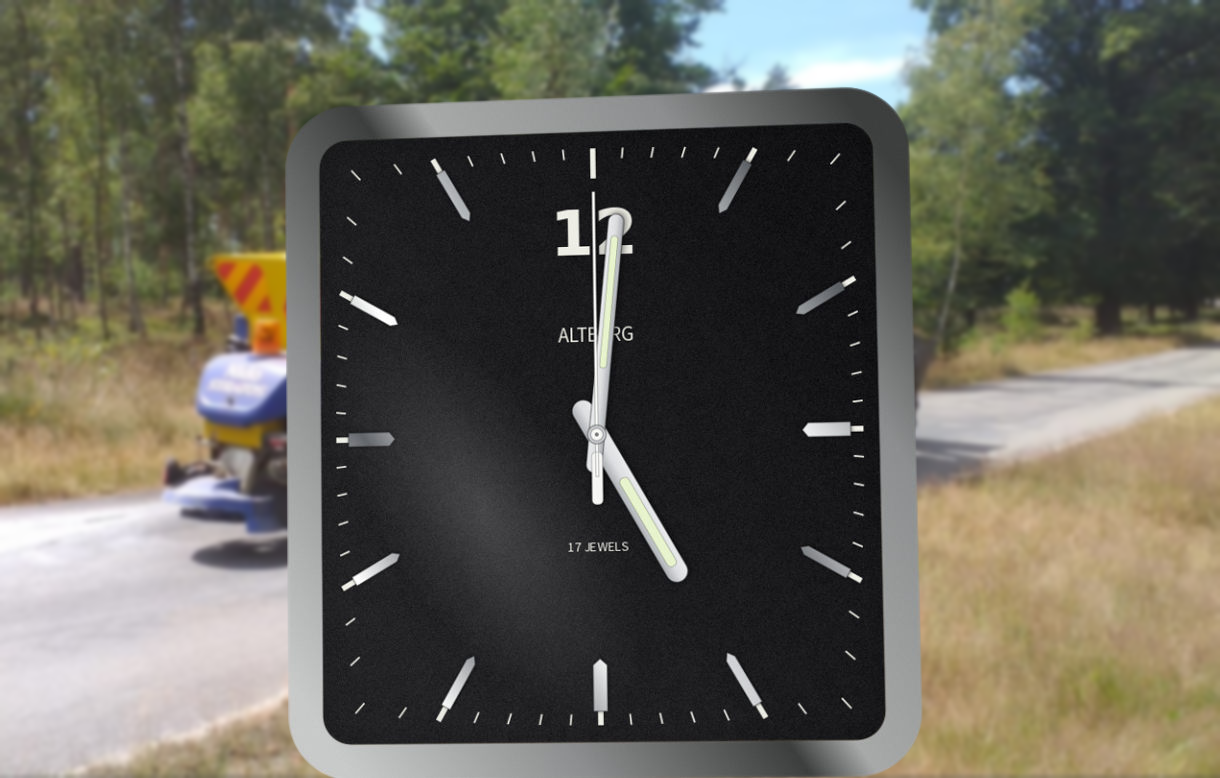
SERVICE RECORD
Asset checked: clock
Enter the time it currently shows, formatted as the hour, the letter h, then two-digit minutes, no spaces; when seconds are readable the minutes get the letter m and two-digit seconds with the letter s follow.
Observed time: 5h01m00s
